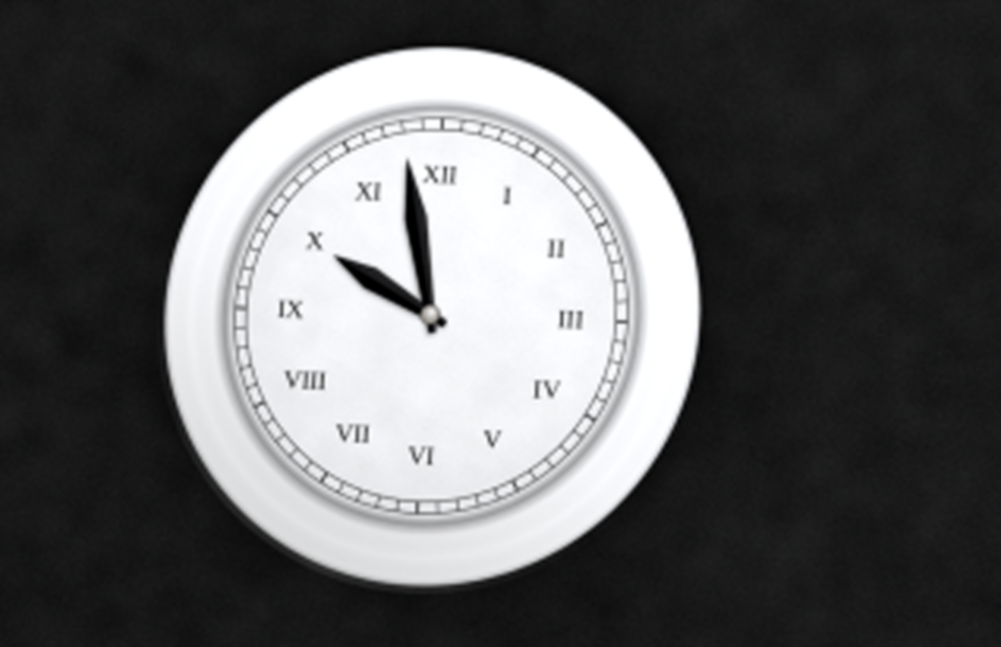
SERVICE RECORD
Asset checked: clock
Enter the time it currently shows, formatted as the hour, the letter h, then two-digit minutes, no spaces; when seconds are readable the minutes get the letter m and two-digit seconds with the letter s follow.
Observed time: 9h58
